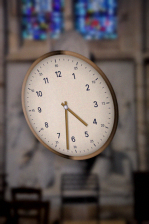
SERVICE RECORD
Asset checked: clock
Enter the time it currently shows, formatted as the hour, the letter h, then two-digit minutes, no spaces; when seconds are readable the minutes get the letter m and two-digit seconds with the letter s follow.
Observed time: 4h32
